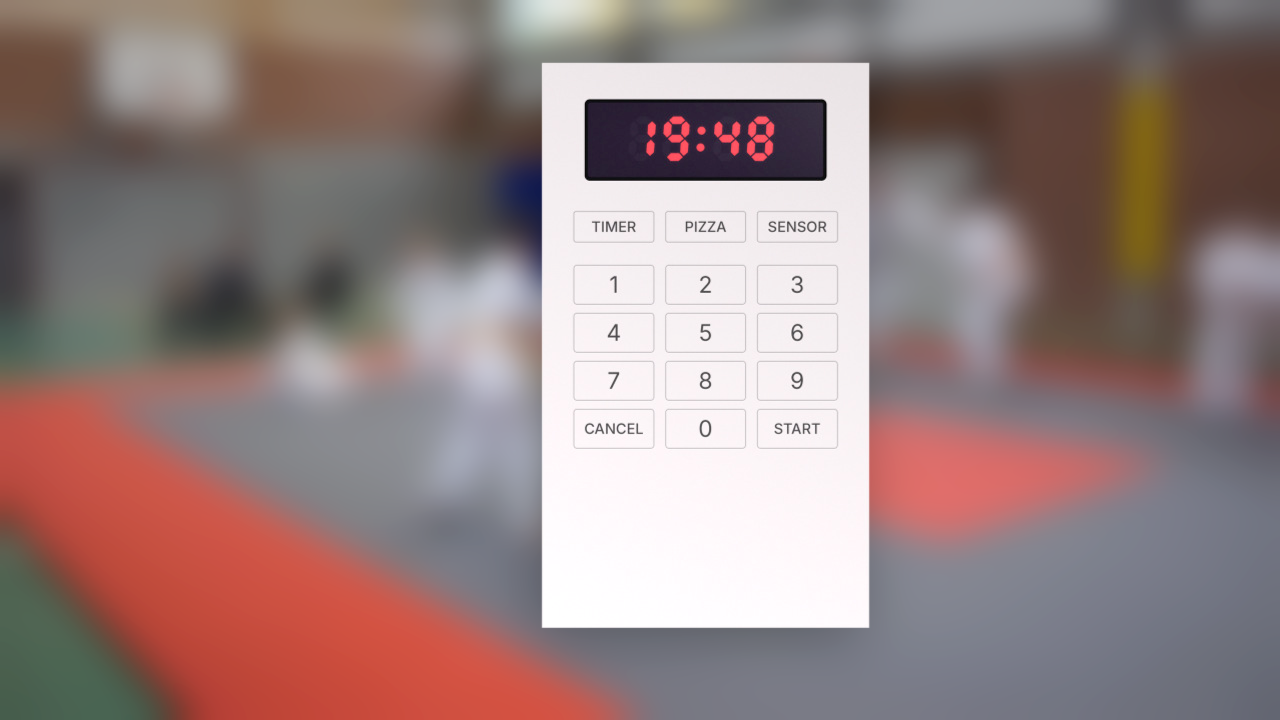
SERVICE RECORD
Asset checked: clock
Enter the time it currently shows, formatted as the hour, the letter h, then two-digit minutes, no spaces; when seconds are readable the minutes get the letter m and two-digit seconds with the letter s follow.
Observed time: 19h48
